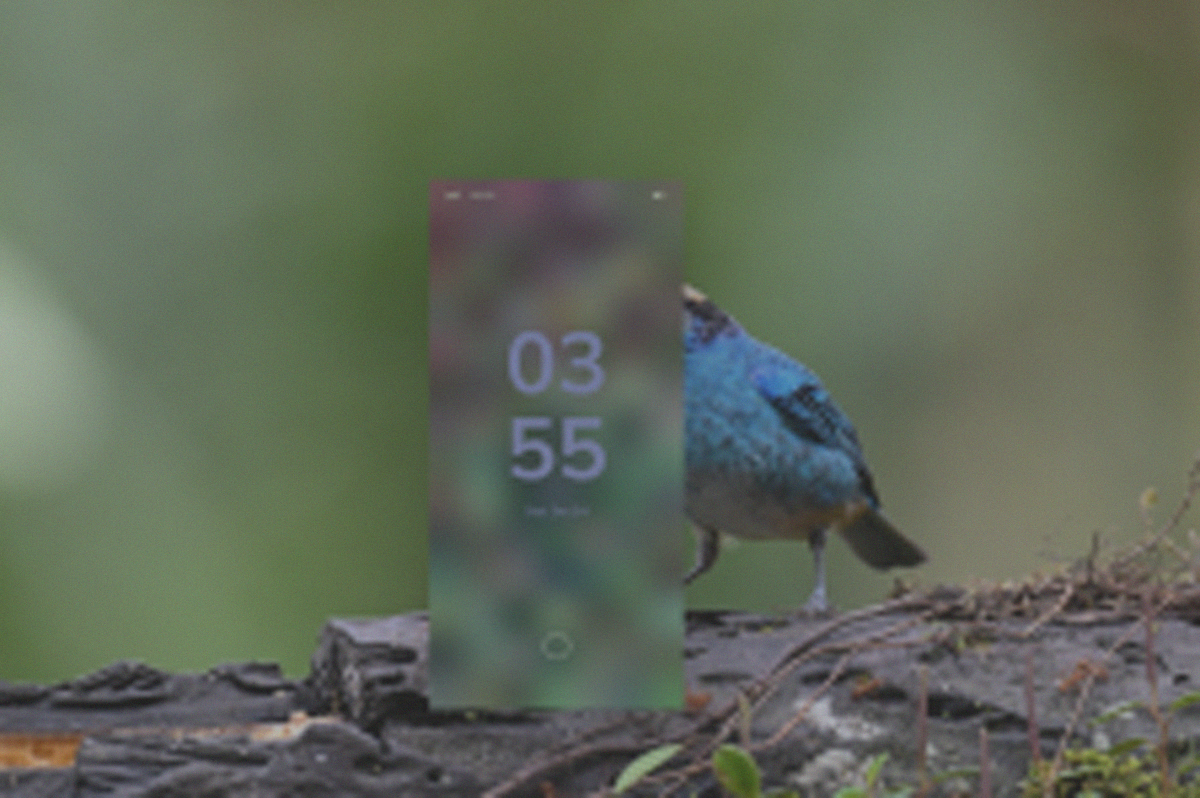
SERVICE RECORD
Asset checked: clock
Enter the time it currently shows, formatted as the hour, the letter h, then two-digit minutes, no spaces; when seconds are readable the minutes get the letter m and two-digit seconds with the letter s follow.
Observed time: 3h55
